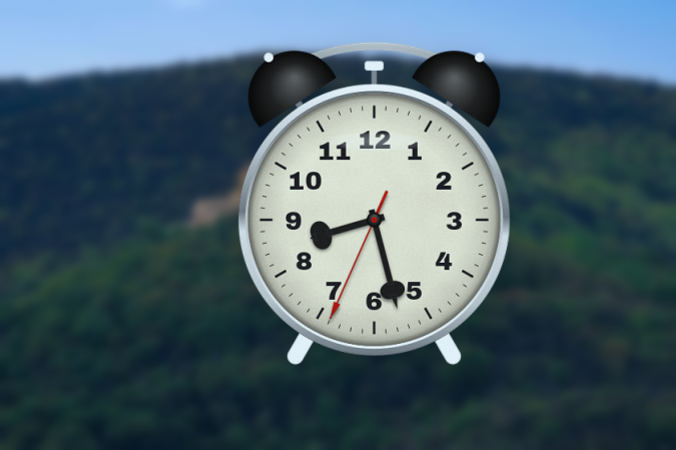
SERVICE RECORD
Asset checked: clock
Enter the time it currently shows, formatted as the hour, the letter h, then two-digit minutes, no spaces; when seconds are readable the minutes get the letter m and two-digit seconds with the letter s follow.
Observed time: 8h27m34s
